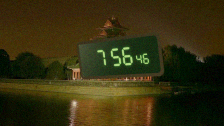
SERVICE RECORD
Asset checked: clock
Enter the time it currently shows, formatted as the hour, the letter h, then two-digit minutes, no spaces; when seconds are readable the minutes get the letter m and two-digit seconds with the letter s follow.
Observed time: 7h56m46s
